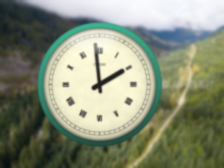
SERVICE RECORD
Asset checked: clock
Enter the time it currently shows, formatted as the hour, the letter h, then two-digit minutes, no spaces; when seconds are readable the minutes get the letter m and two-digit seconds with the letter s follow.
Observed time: 1h59
